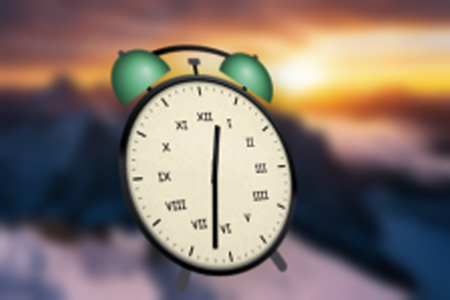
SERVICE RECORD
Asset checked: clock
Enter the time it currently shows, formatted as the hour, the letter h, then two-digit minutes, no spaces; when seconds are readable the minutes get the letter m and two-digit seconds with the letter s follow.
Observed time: 12h32
